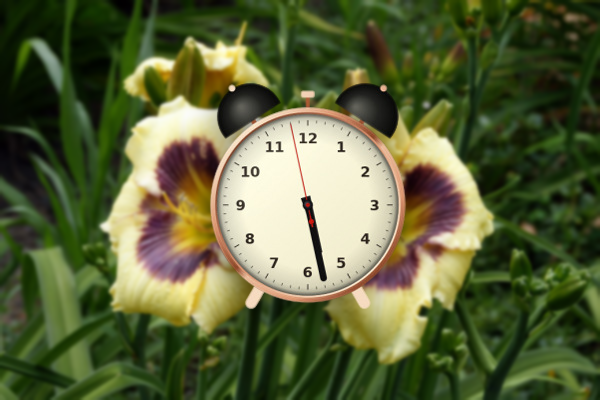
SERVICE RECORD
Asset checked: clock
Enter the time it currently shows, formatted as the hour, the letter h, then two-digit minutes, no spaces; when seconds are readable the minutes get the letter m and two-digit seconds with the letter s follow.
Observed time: 5h27m58s
